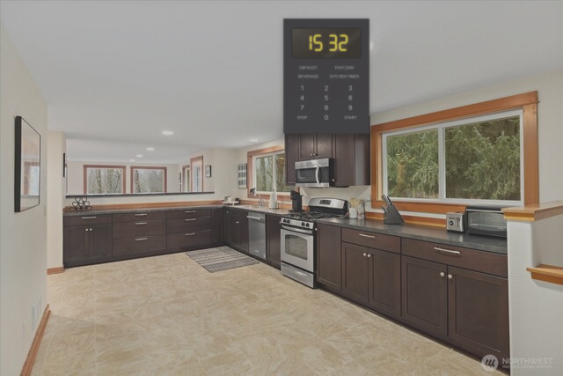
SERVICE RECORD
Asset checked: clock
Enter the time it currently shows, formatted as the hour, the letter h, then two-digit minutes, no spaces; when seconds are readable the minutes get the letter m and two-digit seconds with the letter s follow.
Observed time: 15h32
